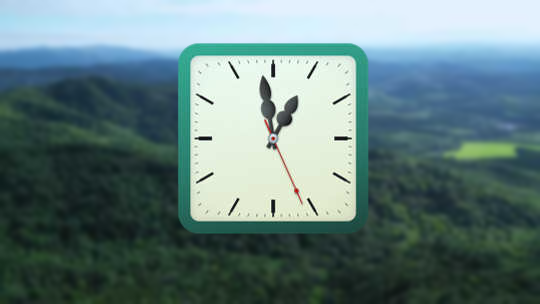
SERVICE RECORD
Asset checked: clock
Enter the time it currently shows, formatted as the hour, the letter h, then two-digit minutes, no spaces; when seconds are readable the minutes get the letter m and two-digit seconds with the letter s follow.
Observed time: 12h58m26s
